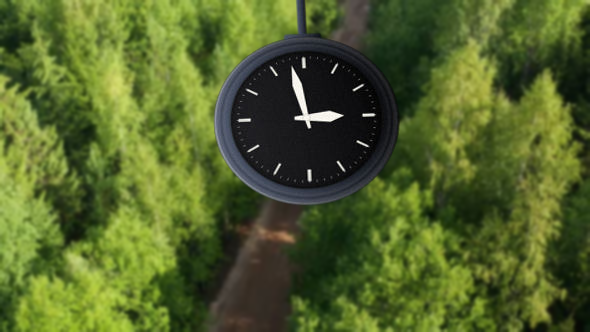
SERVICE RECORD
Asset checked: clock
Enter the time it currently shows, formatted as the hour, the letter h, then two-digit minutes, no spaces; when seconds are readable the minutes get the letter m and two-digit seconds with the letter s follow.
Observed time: 2h58
